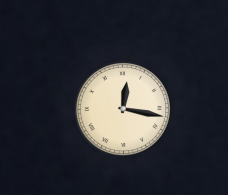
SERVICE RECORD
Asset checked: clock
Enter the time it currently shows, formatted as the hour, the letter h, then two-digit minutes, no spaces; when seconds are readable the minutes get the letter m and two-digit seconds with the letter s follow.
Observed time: 12h17
